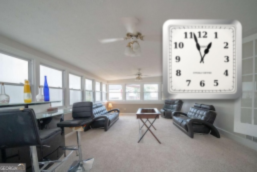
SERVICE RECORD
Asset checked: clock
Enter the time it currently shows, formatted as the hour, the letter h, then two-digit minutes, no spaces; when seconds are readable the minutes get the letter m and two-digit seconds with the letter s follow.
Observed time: 12h57
